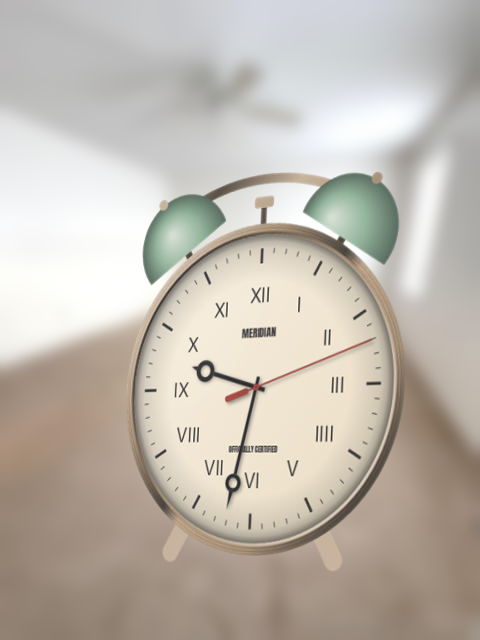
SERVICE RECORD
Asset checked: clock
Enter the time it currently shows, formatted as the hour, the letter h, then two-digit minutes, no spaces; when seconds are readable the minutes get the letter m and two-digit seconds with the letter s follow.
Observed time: 9h32m12s
